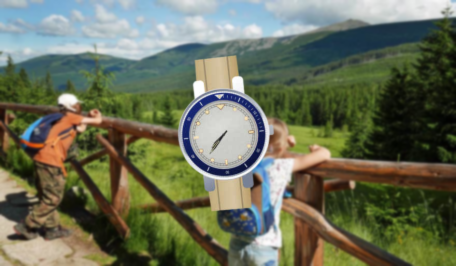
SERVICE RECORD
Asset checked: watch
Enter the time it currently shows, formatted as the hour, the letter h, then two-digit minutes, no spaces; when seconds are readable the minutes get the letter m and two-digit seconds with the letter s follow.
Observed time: 7h37
